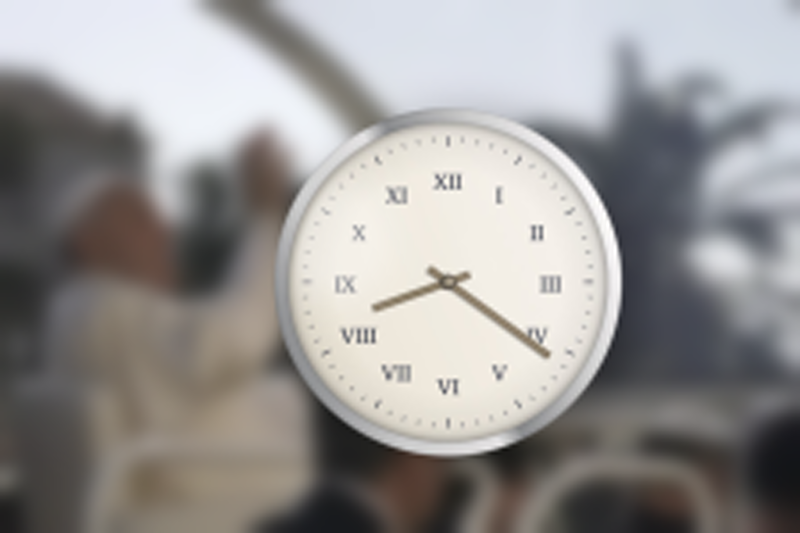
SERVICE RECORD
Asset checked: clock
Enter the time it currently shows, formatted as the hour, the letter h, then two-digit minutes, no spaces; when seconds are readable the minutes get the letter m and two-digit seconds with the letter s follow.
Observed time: 8h21
